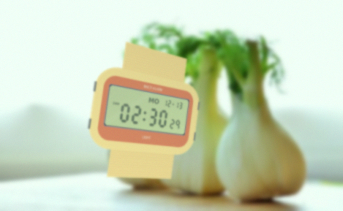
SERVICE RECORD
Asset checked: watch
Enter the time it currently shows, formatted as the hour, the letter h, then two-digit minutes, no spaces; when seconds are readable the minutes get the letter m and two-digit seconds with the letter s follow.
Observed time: 2h30m29s
